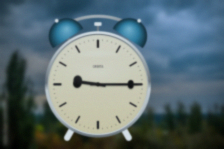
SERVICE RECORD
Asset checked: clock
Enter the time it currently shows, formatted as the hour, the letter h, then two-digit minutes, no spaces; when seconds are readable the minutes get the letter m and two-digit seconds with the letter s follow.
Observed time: 9h15
